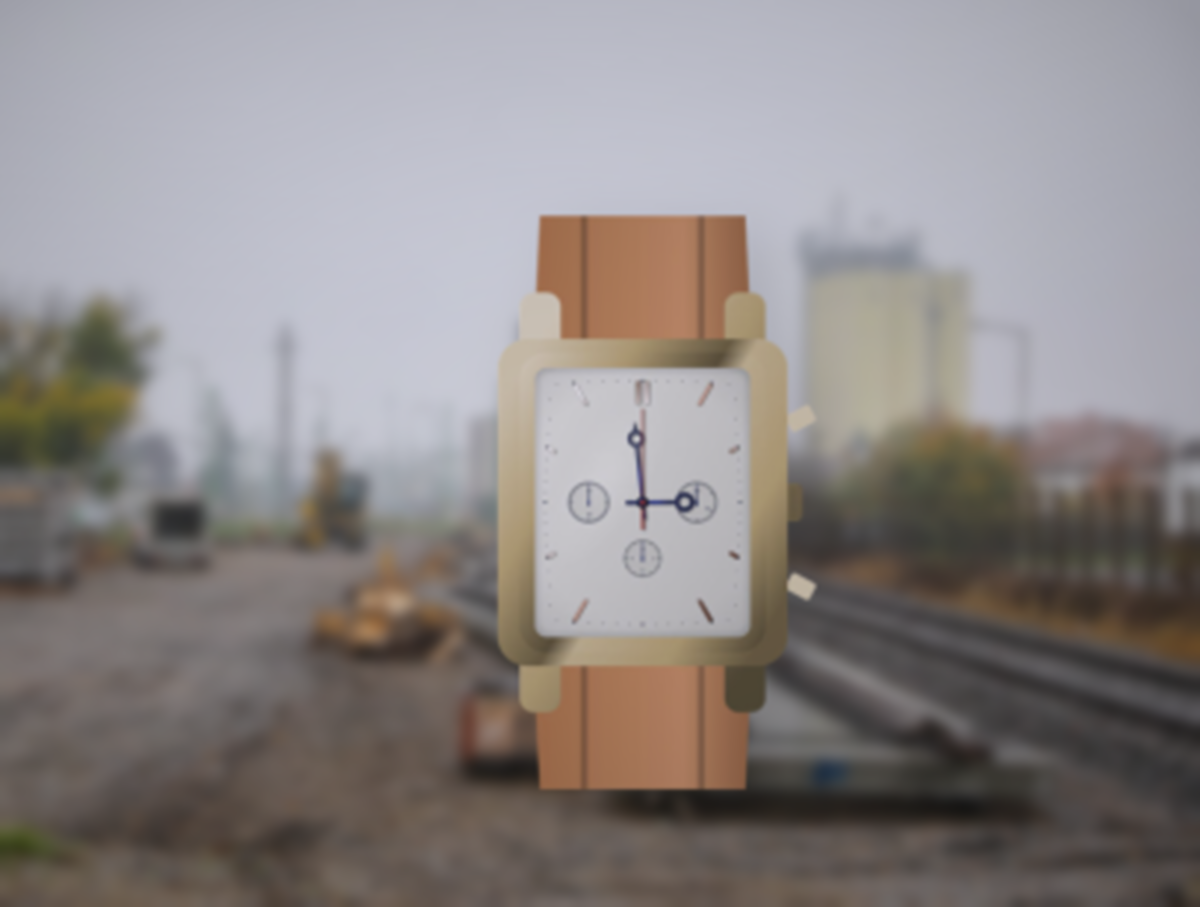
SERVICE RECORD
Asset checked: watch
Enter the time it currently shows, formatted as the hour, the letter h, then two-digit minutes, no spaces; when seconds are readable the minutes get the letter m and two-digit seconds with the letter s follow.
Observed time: 2h59
